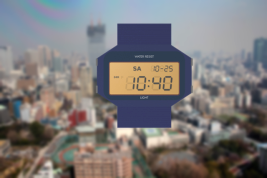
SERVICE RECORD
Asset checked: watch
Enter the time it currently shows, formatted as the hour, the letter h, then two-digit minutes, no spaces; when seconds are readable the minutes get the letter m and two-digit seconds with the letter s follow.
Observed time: 10h40
